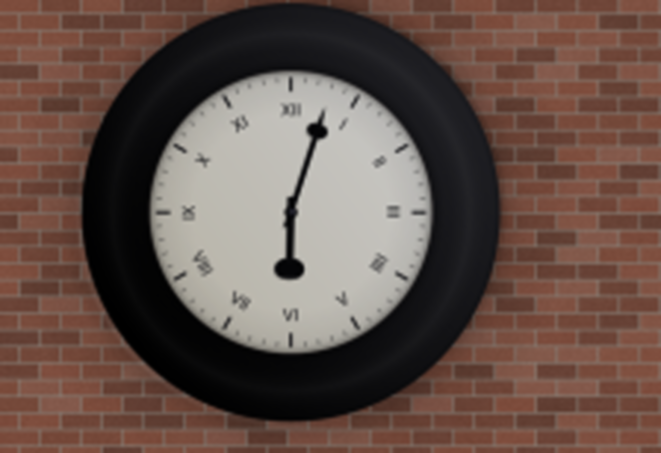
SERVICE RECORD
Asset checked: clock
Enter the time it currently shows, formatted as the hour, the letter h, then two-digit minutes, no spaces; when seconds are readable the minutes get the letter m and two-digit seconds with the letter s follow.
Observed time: 6h03
